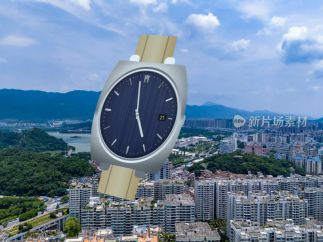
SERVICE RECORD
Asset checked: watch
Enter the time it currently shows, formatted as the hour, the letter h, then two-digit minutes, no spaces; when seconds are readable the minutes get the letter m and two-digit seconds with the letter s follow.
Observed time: 4h58
